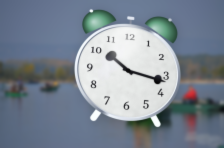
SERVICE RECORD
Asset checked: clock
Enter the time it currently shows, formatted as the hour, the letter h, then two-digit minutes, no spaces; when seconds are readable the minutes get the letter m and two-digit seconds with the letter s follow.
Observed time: 10h17
